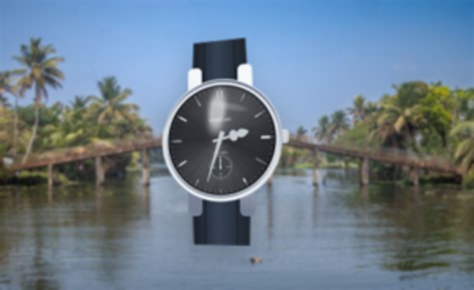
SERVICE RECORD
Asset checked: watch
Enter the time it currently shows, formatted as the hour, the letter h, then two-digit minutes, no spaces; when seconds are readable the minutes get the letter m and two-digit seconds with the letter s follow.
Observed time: 2h33
